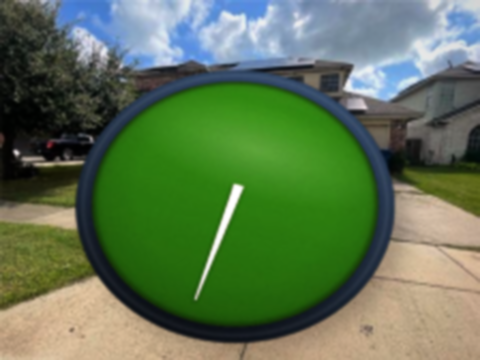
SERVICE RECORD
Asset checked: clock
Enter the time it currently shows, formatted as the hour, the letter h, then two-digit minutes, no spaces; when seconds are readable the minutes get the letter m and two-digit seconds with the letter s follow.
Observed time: 6h33
